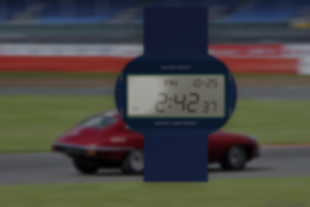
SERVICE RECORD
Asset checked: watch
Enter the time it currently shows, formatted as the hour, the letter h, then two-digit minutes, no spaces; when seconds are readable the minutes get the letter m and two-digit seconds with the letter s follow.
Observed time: 2h42
